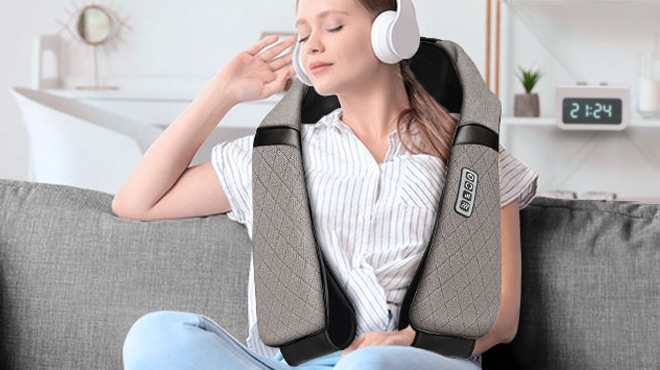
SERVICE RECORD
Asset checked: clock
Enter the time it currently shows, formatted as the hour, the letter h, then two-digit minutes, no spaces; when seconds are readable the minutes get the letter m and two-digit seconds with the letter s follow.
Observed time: 21h24
